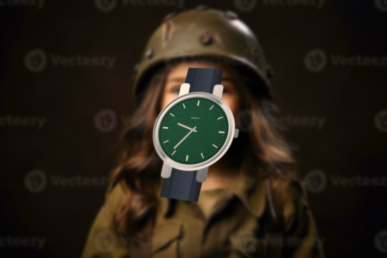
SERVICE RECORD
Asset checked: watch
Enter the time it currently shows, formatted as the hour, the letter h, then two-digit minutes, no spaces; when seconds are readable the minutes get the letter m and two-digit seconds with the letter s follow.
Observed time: 9h36
